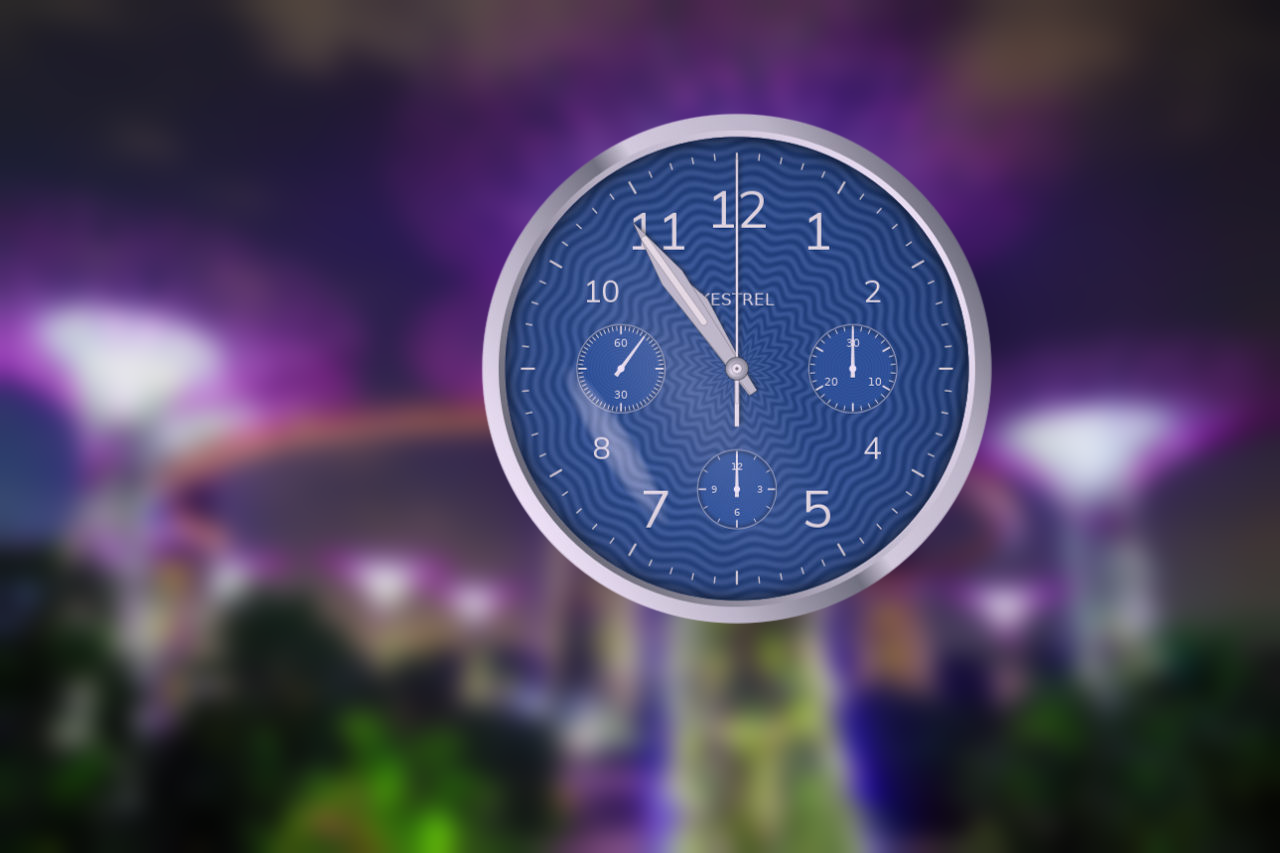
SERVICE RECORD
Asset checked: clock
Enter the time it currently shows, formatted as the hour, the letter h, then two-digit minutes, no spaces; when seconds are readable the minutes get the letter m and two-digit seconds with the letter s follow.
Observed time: 10h54m06s
